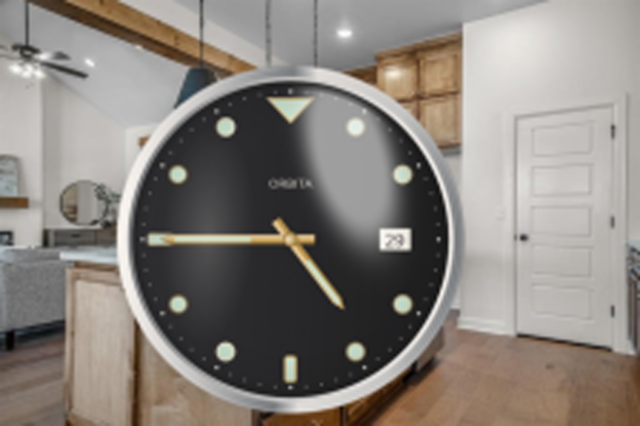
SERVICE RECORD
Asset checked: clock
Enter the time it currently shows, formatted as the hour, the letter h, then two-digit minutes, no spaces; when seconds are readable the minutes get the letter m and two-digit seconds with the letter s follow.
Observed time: 4h45
